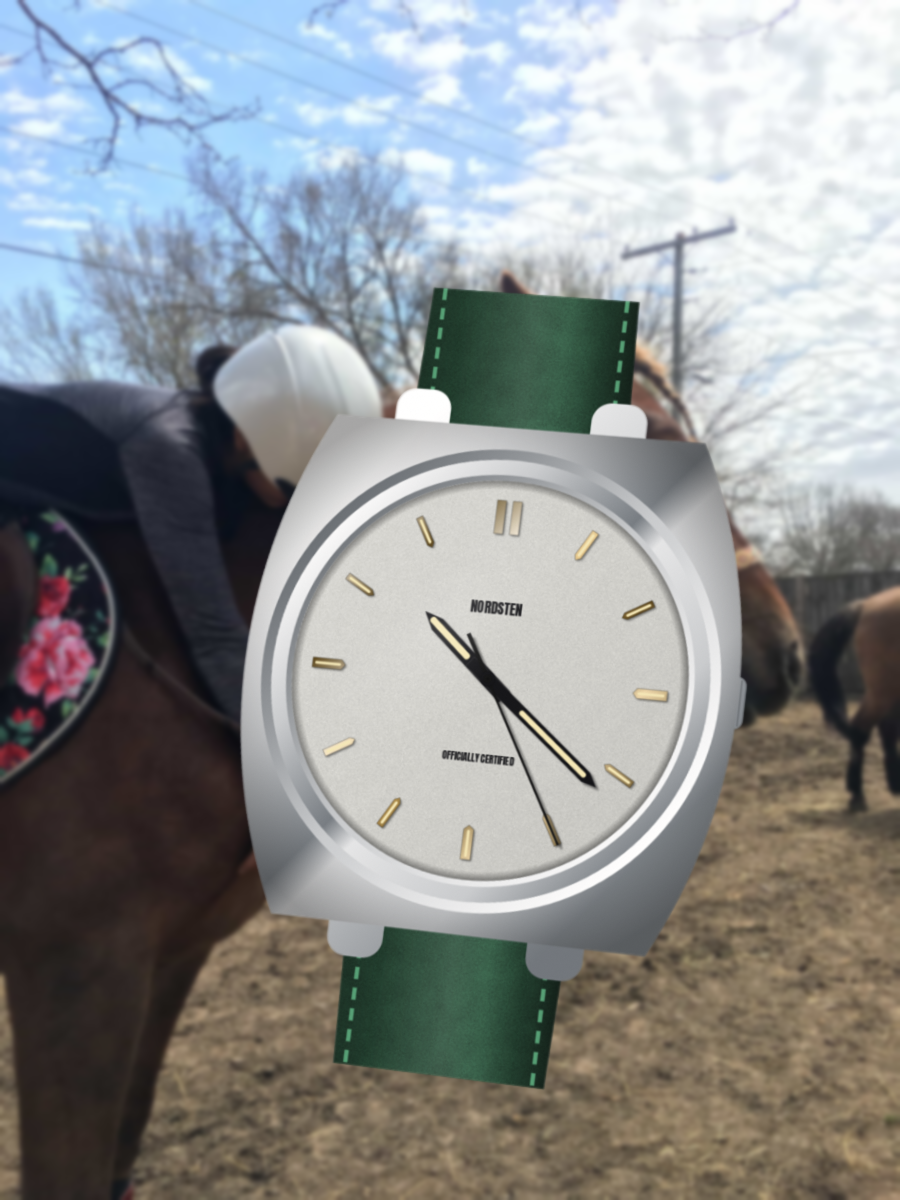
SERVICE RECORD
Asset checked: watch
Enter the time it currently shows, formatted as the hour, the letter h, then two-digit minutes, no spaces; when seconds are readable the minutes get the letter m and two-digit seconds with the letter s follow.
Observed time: 10h21m25s
